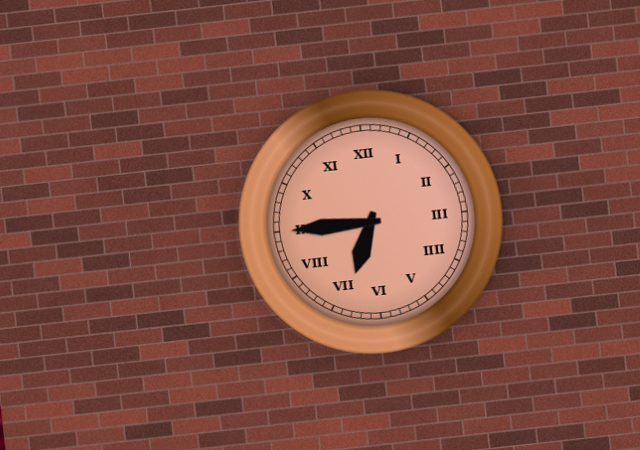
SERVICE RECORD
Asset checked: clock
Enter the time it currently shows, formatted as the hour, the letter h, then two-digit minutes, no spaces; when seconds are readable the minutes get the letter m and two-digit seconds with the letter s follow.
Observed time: 6h45
